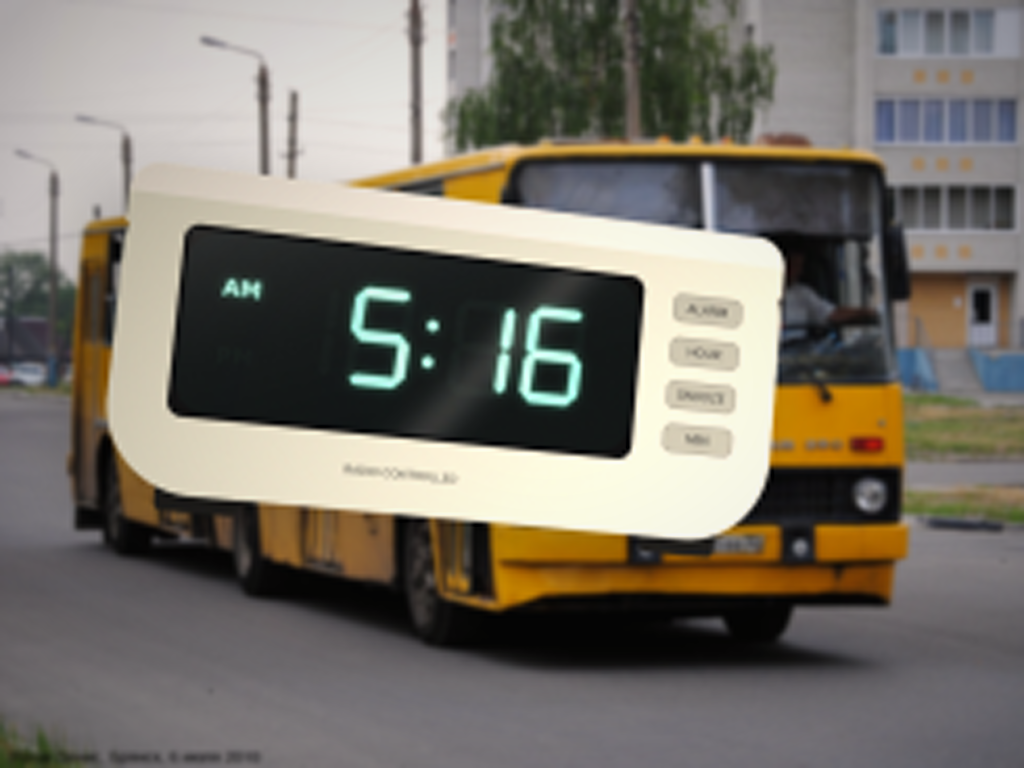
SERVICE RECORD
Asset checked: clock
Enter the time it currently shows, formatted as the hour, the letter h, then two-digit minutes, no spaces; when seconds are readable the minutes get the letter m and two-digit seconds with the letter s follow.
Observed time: 5h16
